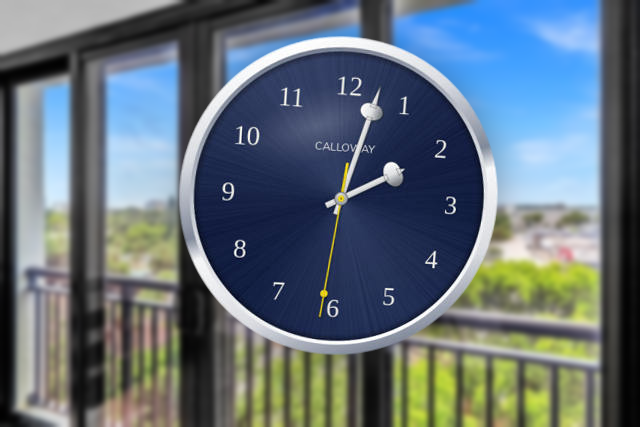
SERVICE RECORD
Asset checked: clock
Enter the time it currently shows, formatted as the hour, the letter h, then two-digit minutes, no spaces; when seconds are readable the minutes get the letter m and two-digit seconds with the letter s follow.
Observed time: 2h02m31s
